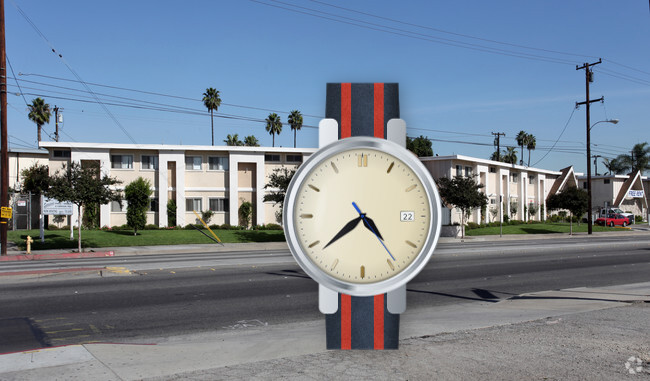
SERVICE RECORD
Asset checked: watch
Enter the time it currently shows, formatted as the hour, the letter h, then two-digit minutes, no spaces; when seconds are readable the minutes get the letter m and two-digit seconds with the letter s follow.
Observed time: 4h38m24s
